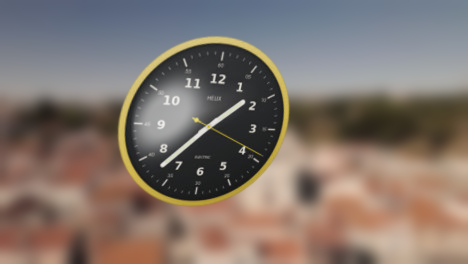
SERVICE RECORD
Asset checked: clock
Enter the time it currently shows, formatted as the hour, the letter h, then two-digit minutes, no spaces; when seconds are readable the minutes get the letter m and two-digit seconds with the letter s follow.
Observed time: 1h37m19s
